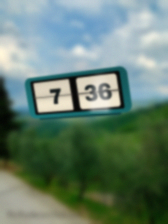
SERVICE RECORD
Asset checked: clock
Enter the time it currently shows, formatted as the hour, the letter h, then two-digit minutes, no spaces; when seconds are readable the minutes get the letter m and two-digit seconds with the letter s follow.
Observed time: 7h36
